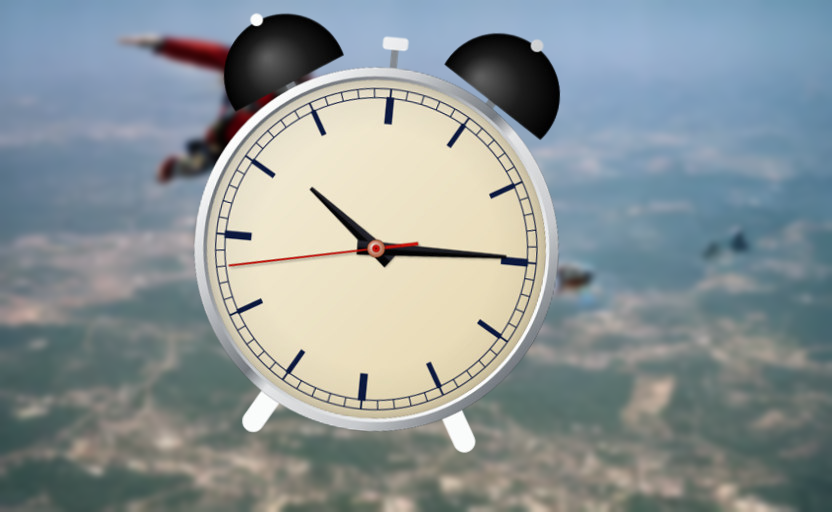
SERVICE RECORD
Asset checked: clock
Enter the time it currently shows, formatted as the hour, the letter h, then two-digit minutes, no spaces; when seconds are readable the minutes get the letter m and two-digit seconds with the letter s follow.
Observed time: 10h14m43s
